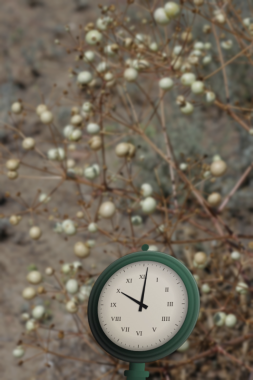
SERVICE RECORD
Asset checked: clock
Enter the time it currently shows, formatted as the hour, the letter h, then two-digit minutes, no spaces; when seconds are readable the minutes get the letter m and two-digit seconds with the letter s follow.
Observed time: 10h01
